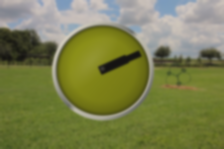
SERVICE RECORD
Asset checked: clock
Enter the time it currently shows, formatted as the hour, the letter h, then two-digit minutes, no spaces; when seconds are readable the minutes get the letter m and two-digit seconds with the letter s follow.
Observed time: 2h11
